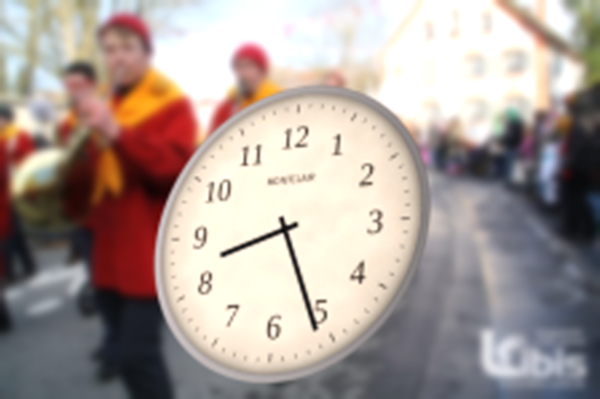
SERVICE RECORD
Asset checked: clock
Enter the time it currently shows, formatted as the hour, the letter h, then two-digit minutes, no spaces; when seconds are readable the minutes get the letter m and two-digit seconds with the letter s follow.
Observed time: 8h26
